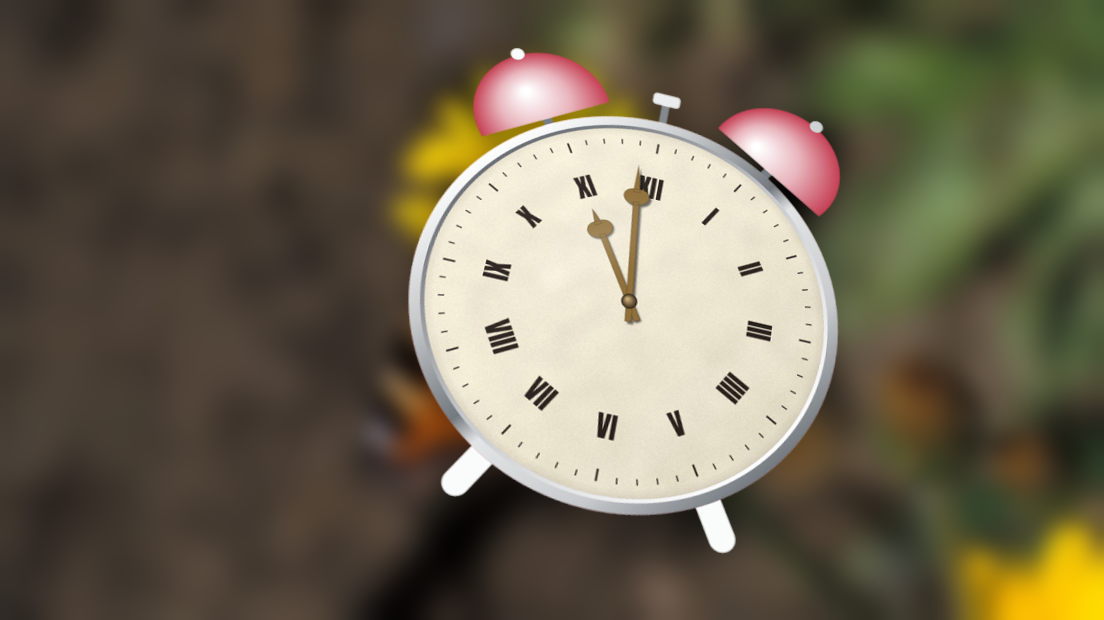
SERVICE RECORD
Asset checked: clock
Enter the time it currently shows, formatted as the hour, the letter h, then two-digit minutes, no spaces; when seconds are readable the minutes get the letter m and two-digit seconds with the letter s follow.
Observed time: 10h59
